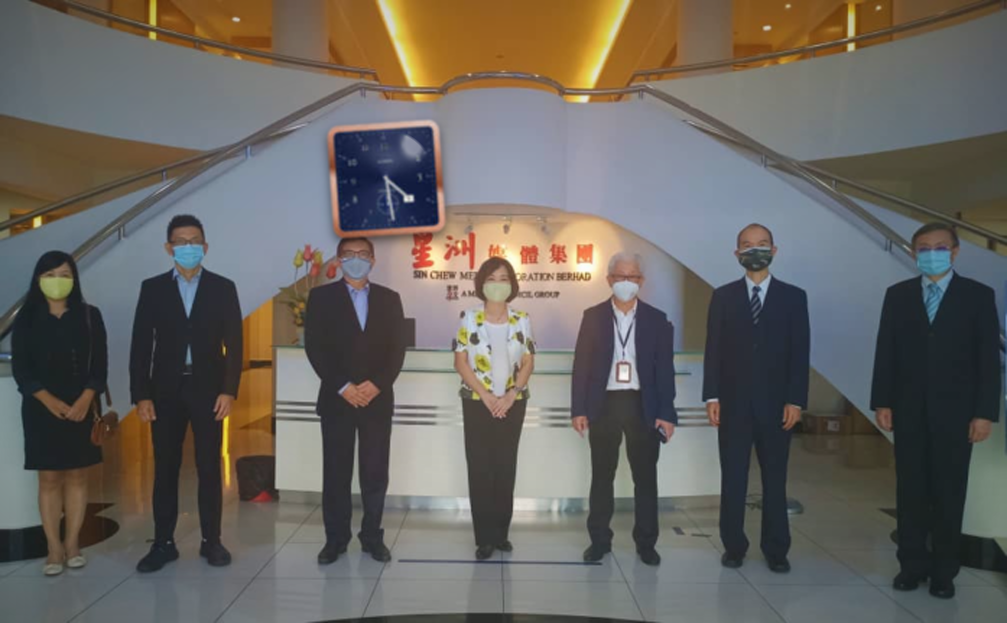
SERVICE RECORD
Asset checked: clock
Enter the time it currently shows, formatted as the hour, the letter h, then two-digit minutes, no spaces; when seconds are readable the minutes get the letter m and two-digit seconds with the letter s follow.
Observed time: 4h29
